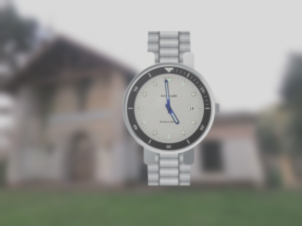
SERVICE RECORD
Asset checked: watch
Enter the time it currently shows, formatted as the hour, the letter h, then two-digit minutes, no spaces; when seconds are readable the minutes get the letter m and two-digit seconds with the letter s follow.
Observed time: 4h59
